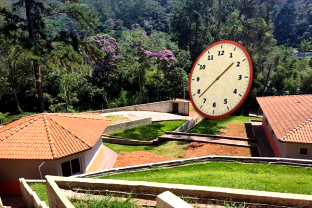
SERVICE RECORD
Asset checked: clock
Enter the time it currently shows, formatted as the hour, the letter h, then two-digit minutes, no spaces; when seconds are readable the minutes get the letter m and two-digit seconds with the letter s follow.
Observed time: 1h38
